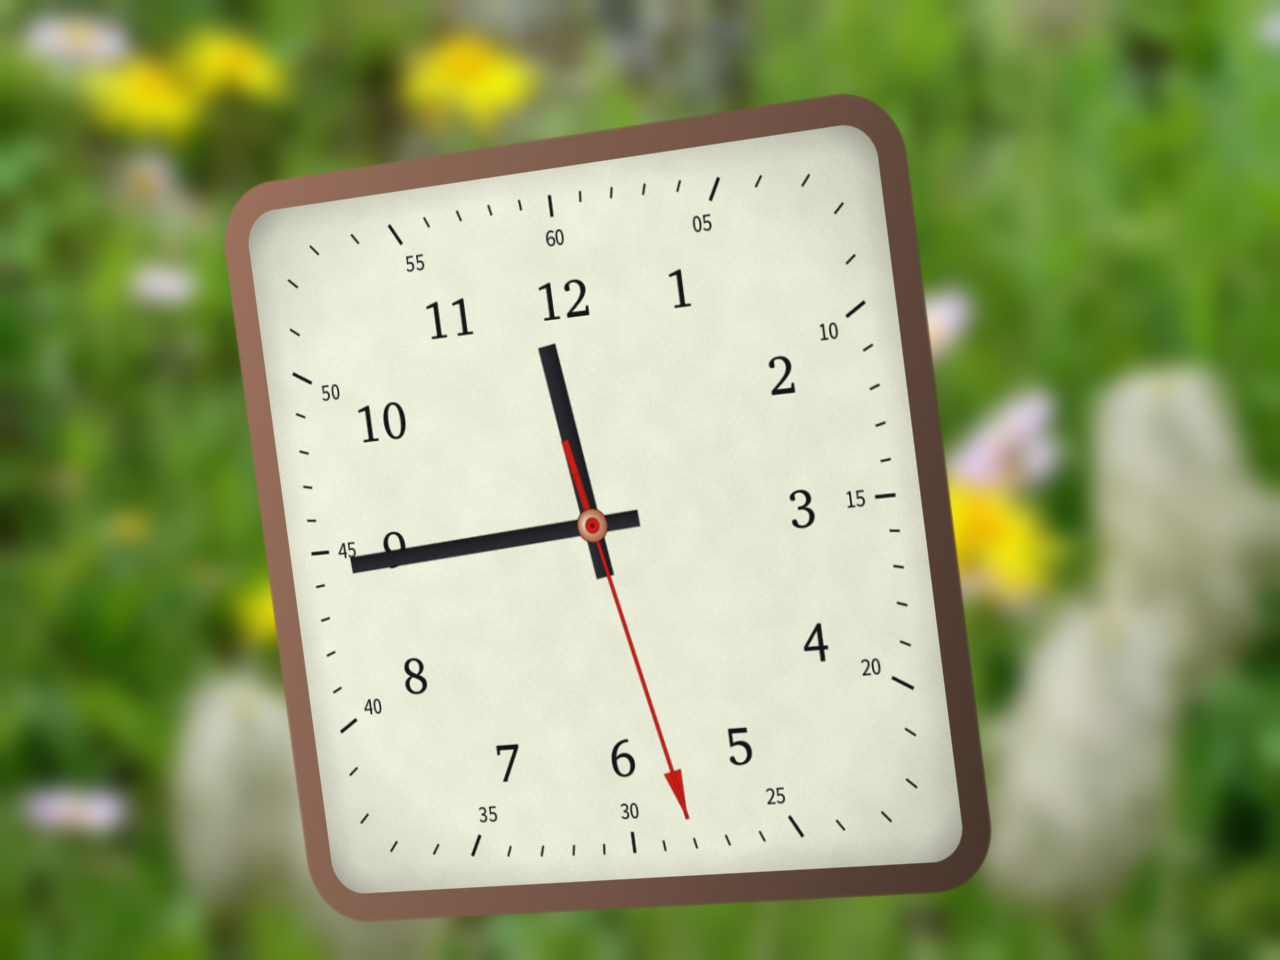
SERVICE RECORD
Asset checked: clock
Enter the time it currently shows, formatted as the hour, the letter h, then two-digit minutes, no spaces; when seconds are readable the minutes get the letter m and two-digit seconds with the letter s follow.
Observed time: 11h44m28s
